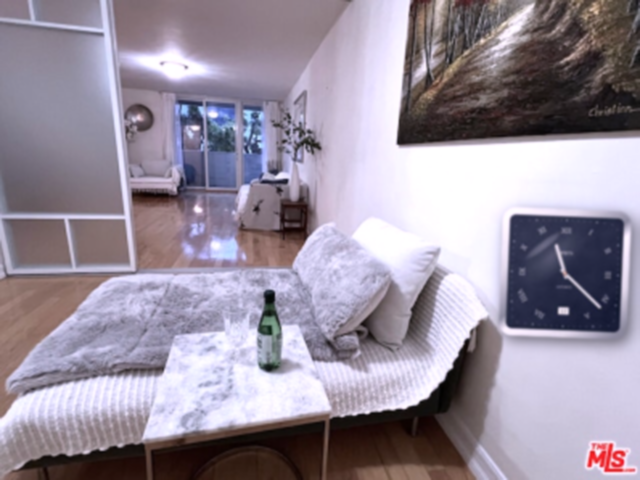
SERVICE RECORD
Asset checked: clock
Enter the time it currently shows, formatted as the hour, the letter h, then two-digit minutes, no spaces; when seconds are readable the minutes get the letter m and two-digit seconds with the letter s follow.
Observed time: 11h22
